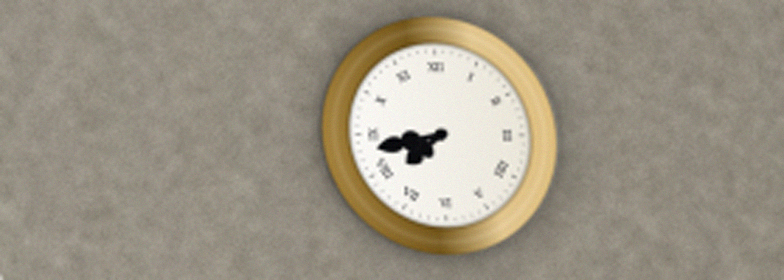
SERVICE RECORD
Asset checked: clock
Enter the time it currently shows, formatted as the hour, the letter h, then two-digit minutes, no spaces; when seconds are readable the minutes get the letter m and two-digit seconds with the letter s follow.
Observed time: 7h43
